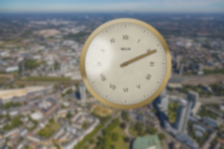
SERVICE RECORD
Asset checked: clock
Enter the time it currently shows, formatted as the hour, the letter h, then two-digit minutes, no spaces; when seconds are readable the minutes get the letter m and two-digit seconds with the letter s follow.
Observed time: 2h11
